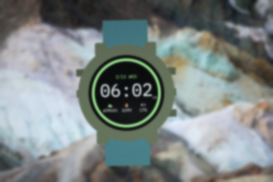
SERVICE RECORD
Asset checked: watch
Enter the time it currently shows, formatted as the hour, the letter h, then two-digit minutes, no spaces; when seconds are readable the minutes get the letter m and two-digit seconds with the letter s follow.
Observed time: 6h02
